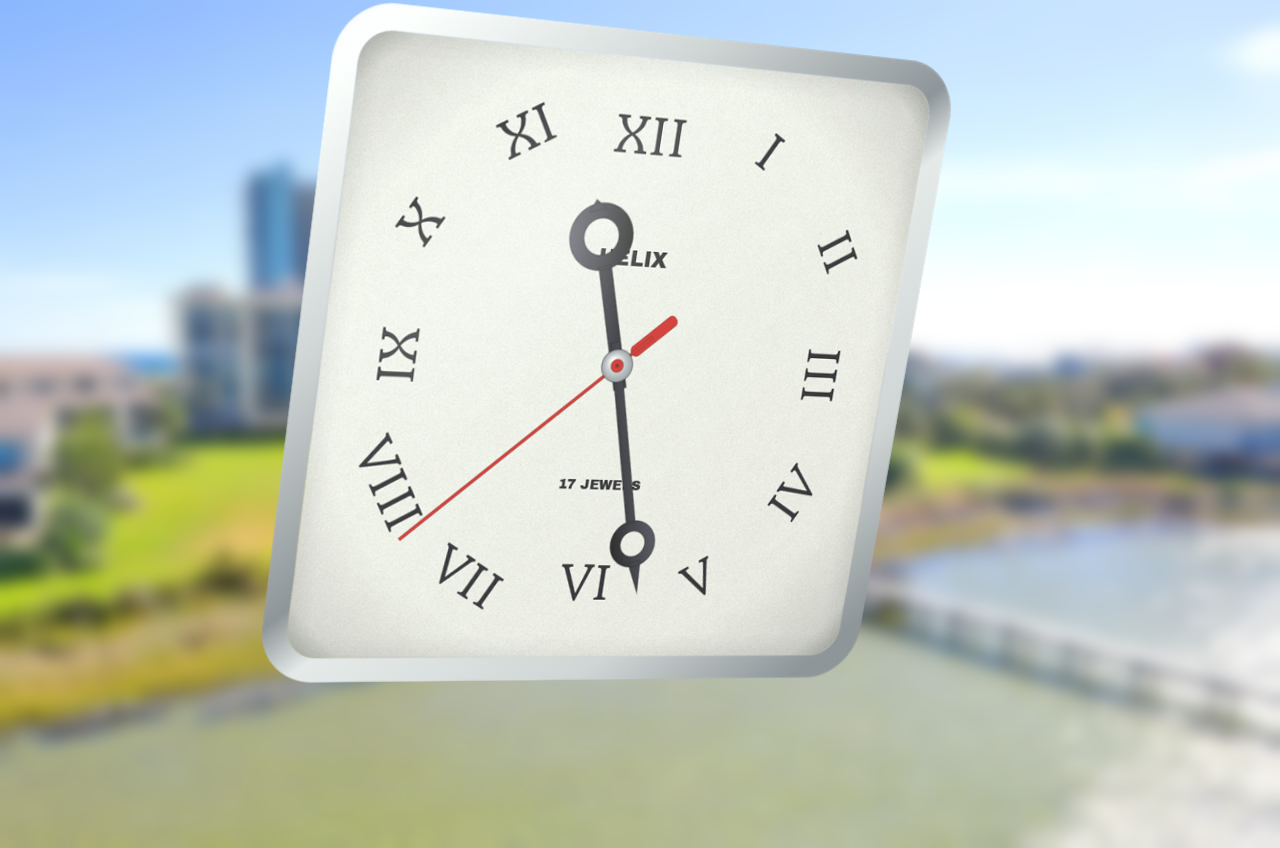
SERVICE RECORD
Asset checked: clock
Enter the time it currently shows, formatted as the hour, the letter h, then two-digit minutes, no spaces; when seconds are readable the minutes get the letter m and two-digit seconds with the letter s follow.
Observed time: 11h27m38s
